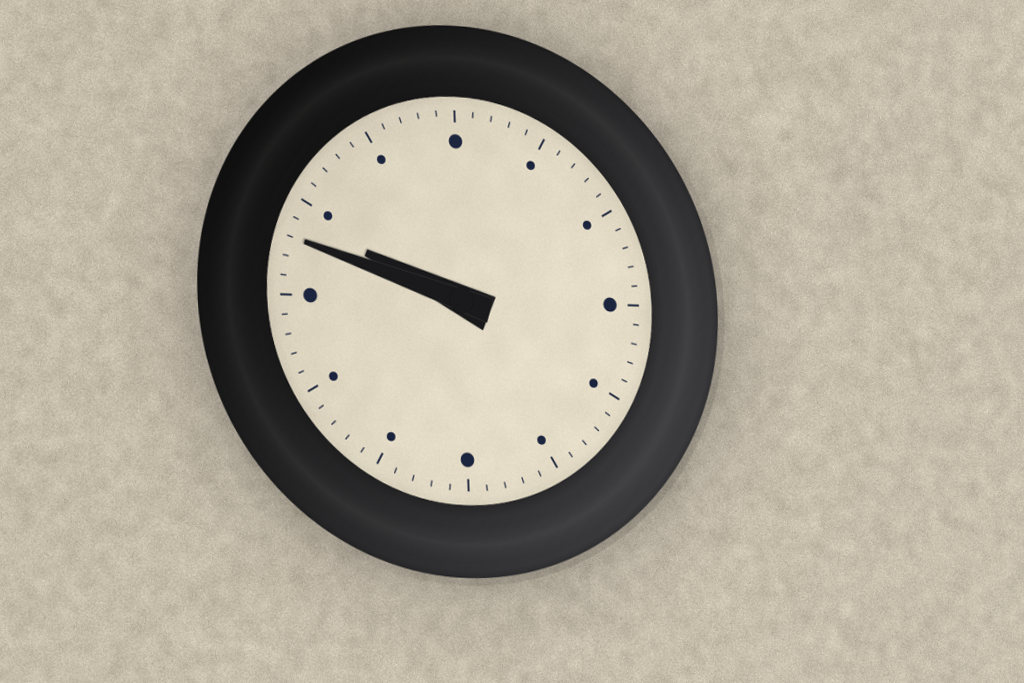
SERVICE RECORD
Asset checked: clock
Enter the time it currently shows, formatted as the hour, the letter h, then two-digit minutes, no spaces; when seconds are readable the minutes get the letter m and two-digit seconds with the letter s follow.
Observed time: 9h48
